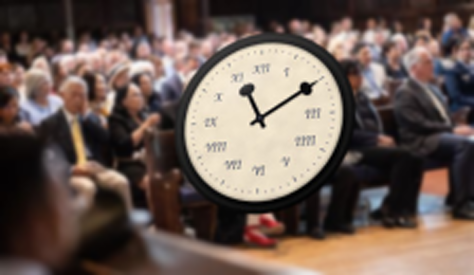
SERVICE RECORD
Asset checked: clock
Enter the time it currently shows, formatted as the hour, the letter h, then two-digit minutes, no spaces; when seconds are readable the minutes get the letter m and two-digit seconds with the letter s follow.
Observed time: 11h10
